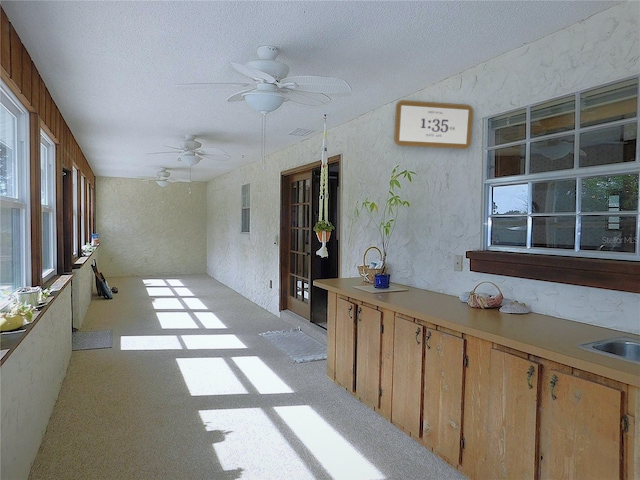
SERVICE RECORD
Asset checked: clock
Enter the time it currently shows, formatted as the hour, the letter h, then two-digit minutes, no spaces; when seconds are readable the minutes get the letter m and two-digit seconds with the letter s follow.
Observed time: 1h35
